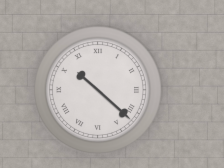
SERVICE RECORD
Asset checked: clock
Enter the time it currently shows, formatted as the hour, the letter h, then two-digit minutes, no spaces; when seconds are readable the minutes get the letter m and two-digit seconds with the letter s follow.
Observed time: 10h22
